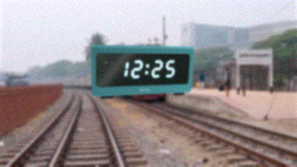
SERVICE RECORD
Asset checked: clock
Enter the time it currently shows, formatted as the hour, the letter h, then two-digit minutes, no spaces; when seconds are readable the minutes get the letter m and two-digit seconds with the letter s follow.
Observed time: 12h25
